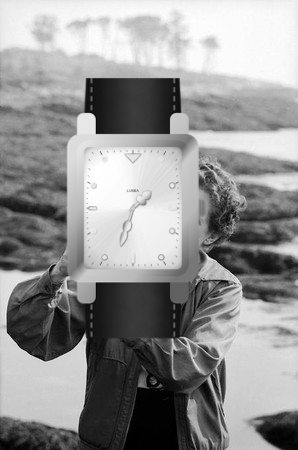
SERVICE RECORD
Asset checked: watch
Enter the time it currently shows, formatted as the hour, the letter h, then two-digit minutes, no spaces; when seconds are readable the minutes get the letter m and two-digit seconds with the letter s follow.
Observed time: 1h33
